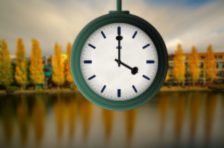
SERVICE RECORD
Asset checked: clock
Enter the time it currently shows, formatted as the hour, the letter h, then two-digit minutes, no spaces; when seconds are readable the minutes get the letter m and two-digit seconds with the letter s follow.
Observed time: 4h00
